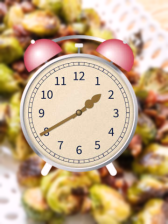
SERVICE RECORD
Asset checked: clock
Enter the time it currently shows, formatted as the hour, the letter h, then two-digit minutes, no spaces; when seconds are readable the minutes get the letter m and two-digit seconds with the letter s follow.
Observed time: 1h40
